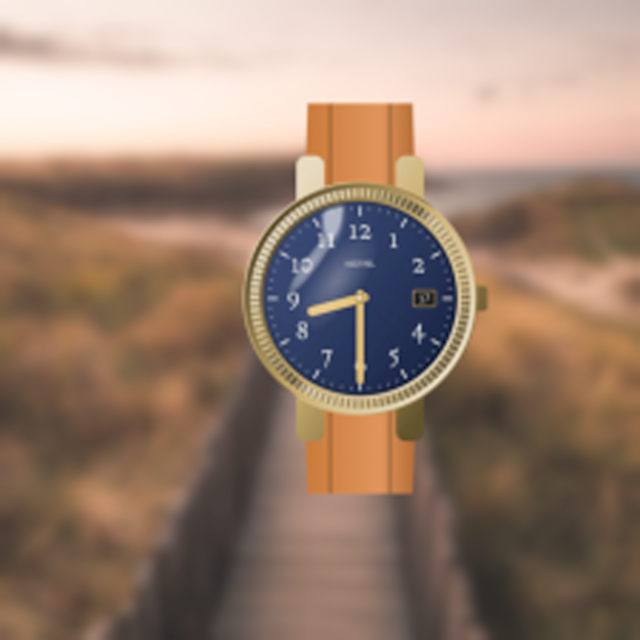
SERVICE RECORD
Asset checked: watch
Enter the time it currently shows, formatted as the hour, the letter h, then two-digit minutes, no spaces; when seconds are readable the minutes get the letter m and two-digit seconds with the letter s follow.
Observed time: 8h30
